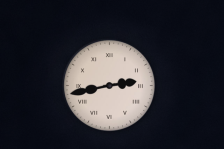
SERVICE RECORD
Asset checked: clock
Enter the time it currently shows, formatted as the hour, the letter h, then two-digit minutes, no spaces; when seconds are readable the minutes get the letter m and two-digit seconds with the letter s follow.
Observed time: 2h43
